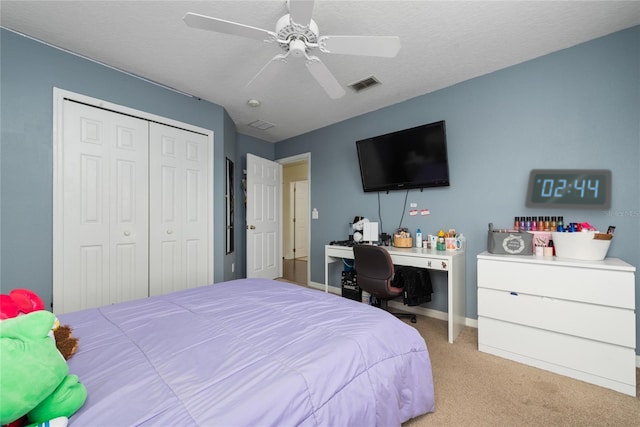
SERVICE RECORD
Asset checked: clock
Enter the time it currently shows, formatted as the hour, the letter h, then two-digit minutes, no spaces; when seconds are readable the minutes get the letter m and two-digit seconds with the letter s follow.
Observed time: 2h44
